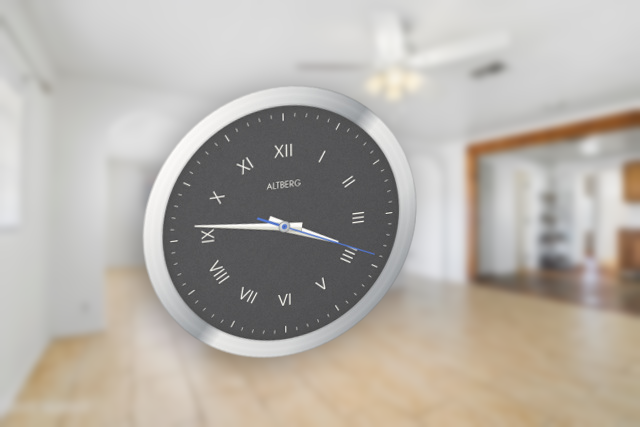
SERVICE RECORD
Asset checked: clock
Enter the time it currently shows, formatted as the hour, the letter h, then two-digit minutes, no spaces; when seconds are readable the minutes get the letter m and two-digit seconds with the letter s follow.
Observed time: 3h46m19s
